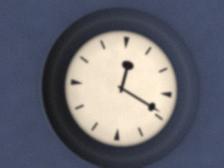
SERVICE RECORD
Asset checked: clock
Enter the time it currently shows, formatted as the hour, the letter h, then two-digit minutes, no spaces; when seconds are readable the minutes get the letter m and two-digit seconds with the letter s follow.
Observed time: 12h19
